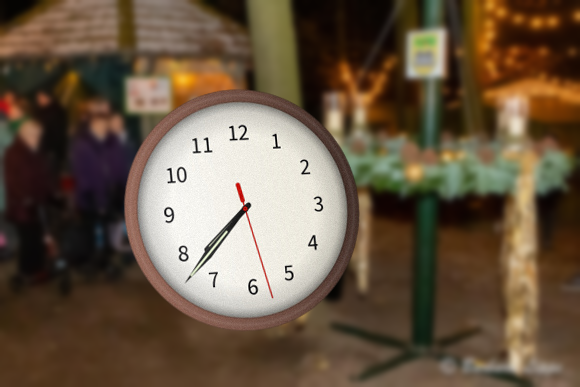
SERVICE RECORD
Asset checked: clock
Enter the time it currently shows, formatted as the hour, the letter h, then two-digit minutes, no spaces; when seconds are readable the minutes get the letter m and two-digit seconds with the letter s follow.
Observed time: 7h37m28s
